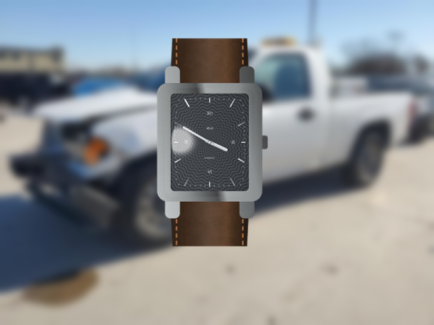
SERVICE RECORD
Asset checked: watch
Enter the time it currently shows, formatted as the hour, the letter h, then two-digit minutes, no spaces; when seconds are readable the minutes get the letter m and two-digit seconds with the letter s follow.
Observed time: 3h50
